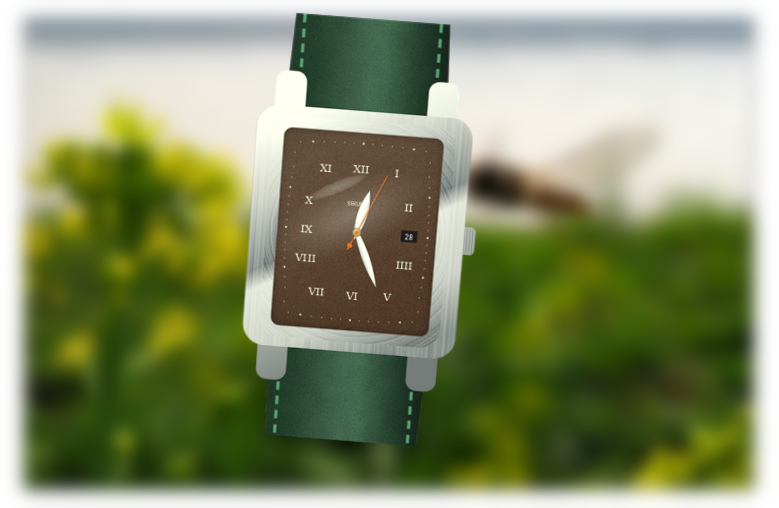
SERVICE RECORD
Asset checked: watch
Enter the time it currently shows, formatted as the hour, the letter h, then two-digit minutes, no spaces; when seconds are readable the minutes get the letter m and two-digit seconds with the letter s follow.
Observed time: 12h26m04s
